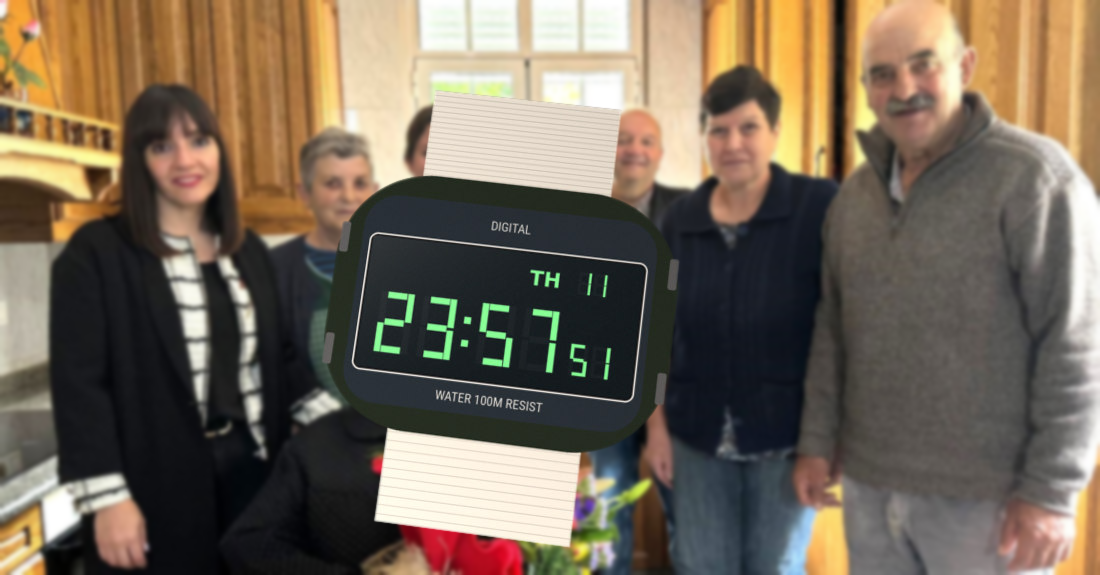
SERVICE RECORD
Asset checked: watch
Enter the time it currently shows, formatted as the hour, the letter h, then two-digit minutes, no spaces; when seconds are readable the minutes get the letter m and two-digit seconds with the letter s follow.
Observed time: 23h57m51s
